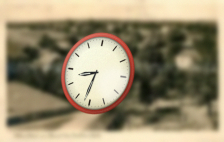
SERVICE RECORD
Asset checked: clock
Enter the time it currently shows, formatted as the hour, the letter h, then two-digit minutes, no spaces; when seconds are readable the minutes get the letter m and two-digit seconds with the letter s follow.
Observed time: 8h32
